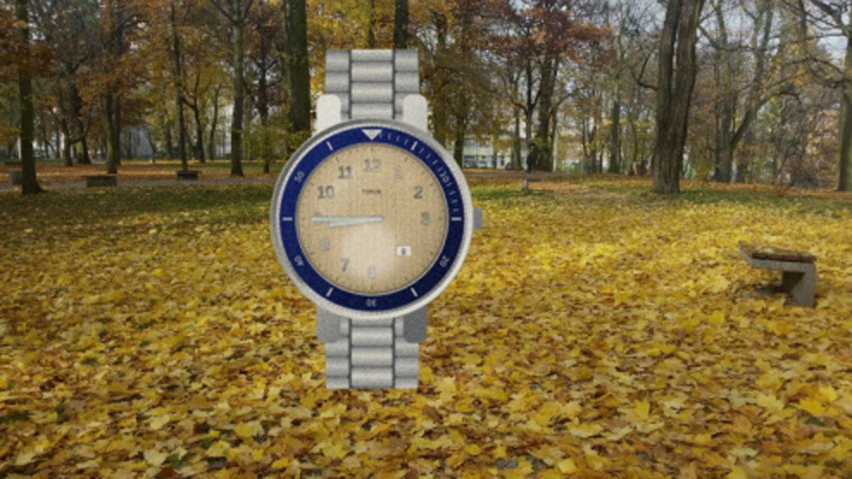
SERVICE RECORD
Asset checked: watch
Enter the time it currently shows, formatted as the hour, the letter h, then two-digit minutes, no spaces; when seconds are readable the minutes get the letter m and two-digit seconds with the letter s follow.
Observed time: 8h45
